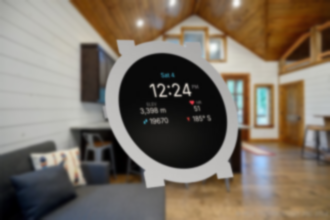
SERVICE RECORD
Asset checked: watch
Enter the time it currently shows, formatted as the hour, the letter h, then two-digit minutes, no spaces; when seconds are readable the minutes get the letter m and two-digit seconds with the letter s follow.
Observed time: 12h24
